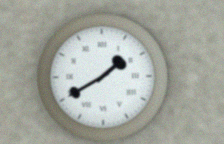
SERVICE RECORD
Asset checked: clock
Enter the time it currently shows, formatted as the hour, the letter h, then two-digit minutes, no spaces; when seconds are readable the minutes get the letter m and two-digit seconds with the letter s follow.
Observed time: 1h40
